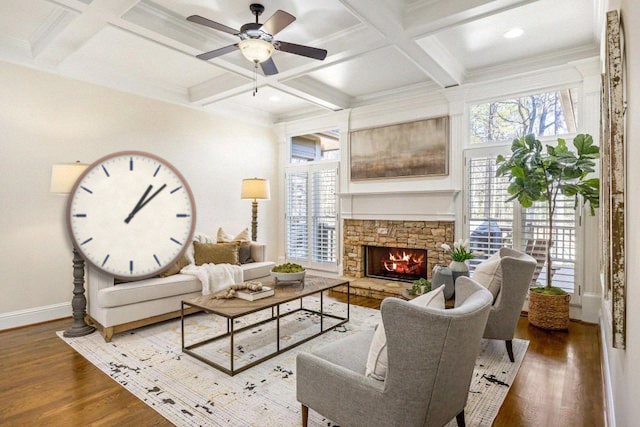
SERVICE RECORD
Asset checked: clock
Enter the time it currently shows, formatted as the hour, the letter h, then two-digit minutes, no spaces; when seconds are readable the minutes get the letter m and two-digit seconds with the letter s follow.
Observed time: 1h08
